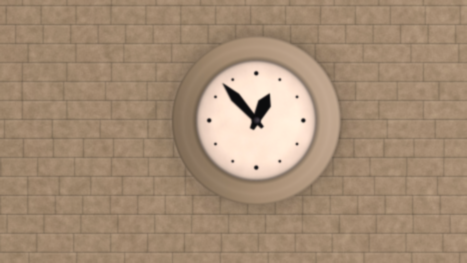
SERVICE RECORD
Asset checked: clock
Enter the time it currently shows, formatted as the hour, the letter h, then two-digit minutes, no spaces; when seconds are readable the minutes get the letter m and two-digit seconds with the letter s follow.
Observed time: 12h53
